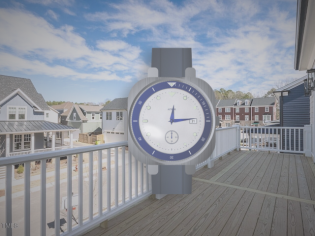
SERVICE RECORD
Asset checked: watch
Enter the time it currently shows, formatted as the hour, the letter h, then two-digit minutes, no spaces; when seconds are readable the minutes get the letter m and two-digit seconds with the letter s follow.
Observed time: 12h14
